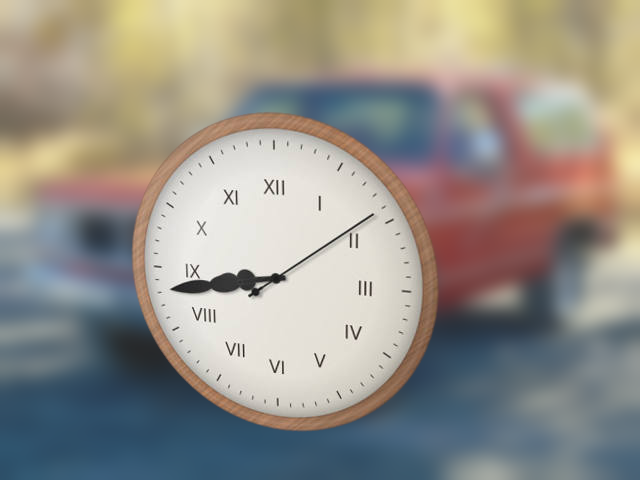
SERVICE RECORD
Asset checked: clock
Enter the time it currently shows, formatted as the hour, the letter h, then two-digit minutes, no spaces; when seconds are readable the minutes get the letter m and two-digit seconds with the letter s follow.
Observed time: 8h43m09s
